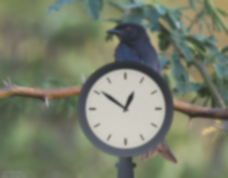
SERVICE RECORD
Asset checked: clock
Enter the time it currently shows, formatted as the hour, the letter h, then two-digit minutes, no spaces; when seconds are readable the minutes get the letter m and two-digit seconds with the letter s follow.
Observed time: 12h51
